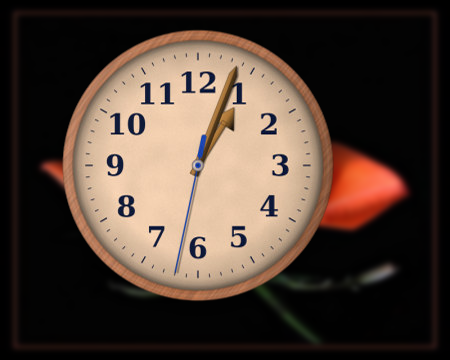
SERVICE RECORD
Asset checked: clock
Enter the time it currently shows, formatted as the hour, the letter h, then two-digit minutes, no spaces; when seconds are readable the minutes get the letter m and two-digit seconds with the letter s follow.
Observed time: 1h03m32s
